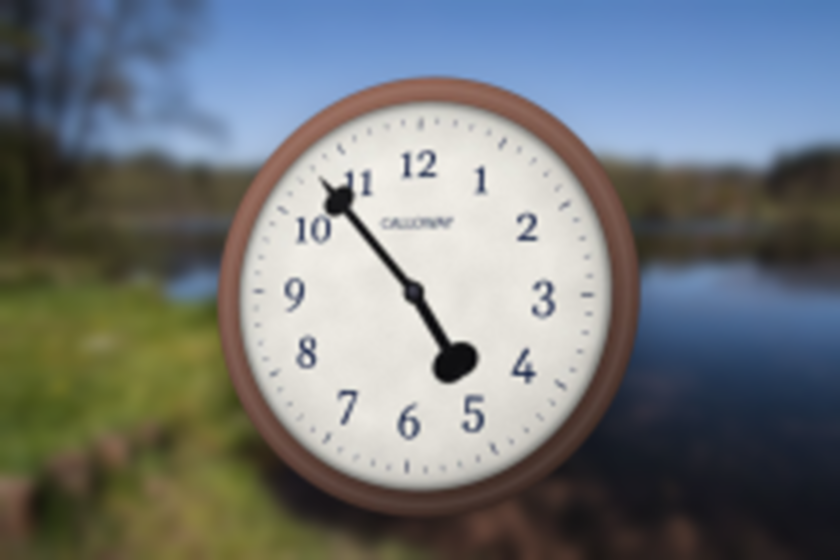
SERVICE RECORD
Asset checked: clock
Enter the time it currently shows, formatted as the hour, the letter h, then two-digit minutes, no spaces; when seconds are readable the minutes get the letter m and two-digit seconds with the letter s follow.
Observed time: 4h53
